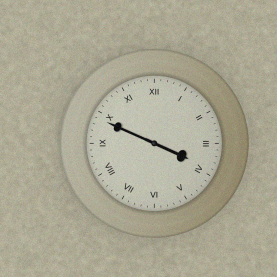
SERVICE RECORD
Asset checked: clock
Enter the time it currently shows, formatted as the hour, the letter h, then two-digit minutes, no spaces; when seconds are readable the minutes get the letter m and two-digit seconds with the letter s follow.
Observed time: 3h49
